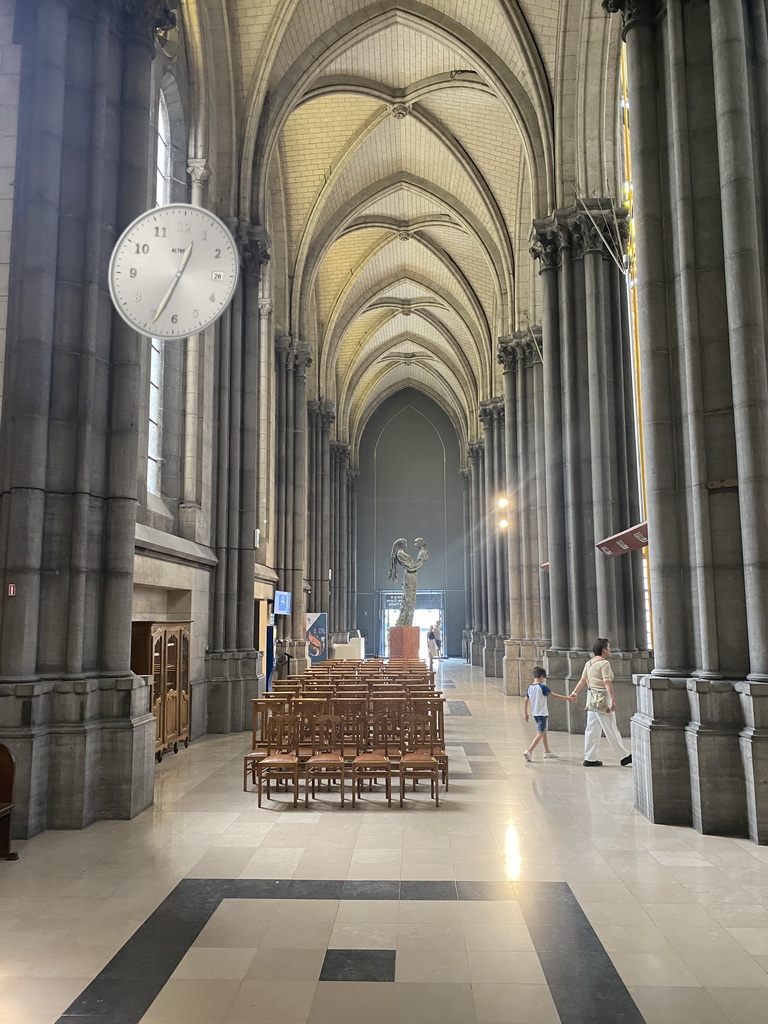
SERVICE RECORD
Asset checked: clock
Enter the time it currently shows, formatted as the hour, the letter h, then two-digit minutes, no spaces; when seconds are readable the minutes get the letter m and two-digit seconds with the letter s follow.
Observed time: 12h34
